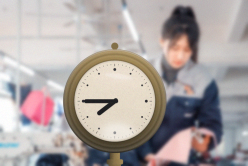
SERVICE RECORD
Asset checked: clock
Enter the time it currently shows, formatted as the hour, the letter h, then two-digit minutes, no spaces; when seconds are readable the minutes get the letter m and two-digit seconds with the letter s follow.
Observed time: 7h45
